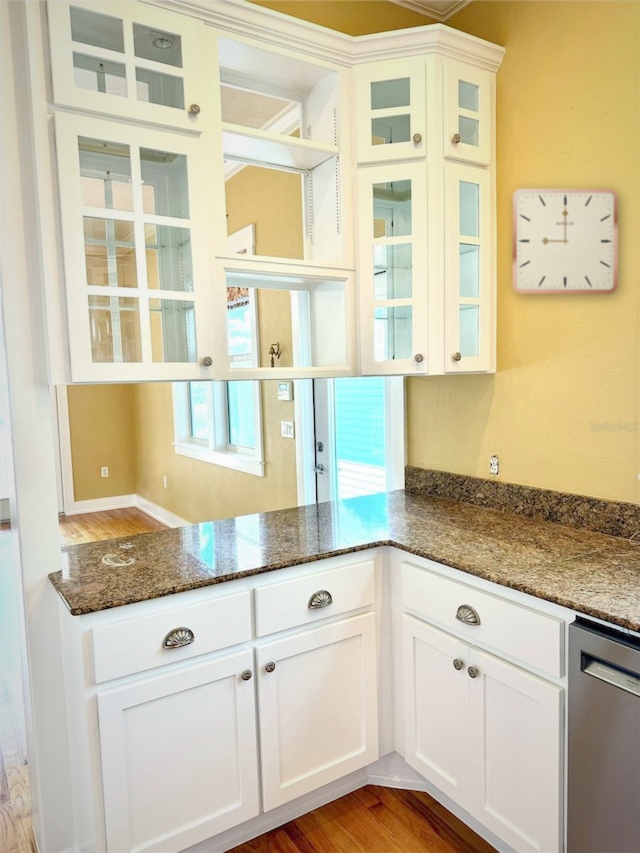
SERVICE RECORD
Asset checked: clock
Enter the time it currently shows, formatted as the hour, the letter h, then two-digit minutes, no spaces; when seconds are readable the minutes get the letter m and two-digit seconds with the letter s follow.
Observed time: 9h00
